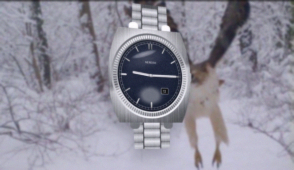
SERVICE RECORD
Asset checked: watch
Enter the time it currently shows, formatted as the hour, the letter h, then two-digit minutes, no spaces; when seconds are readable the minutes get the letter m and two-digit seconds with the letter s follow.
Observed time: 9h15
